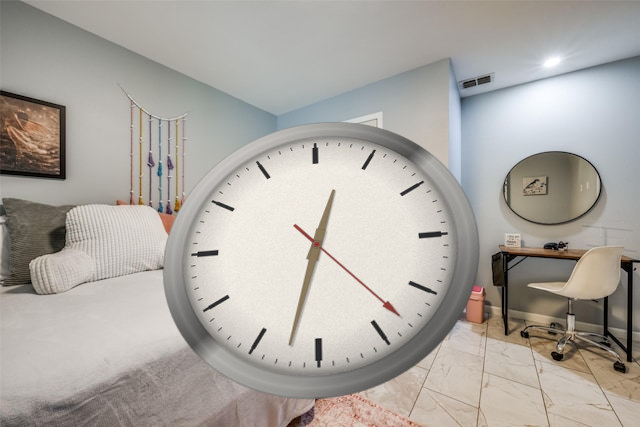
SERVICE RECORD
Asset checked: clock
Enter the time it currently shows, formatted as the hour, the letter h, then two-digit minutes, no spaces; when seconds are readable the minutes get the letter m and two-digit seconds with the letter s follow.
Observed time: 12h32m23s
